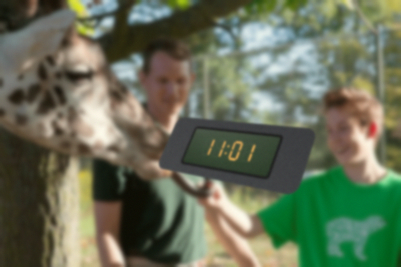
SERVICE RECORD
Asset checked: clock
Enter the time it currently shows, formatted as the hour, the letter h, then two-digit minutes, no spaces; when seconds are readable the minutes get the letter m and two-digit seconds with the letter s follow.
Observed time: 11h01
